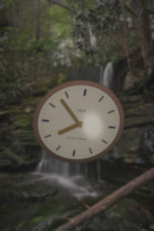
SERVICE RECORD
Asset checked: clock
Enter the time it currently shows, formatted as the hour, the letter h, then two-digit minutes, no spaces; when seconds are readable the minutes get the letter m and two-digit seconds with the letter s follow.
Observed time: 7h53
